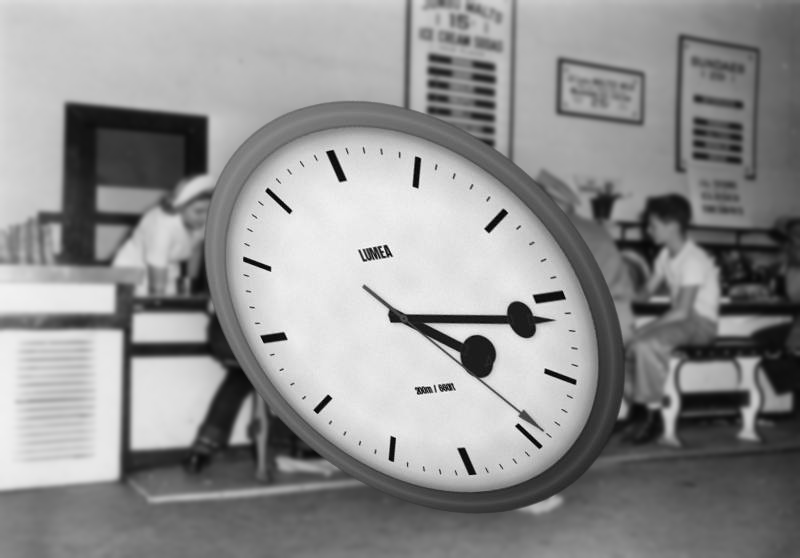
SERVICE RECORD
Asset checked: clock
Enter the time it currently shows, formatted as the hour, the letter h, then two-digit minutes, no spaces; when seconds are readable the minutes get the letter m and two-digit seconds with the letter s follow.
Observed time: 4h16m24s
